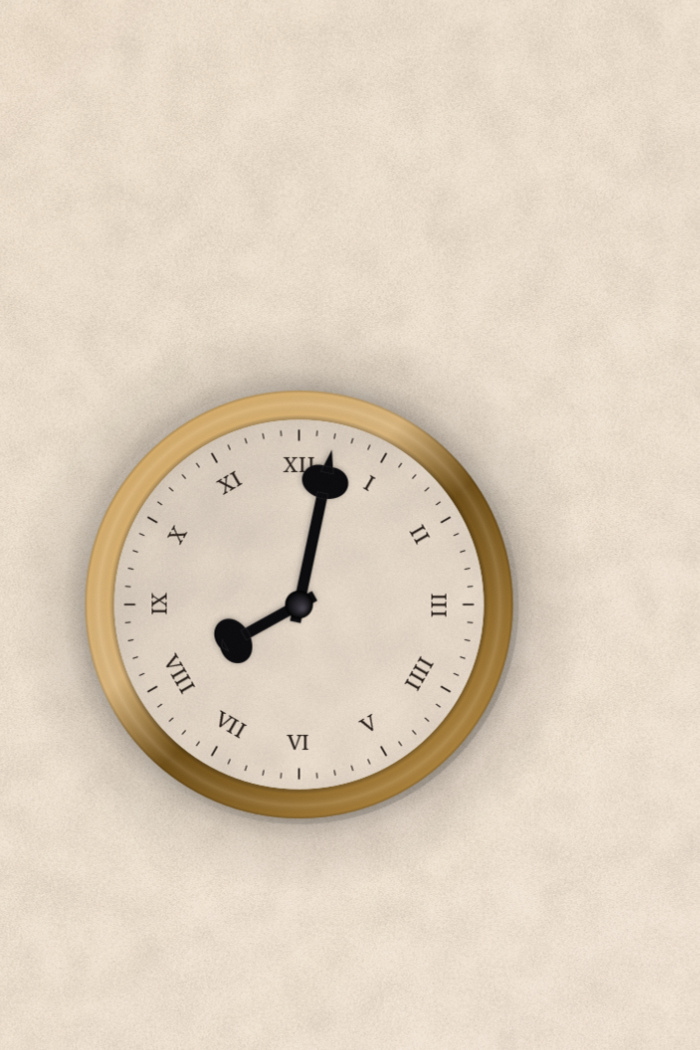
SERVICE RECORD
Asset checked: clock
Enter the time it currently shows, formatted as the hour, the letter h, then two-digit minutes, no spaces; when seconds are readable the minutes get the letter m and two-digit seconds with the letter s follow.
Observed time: 8h02
